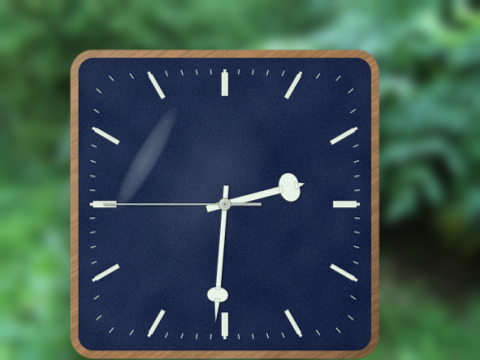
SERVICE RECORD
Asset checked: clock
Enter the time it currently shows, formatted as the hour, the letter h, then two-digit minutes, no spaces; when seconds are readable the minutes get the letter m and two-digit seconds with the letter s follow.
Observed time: 2h30m45s
